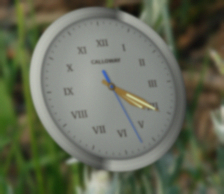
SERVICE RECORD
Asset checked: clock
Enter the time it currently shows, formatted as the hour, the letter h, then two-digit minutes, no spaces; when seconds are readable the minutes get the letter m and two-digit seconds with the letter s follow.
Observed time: 4h20m27s
